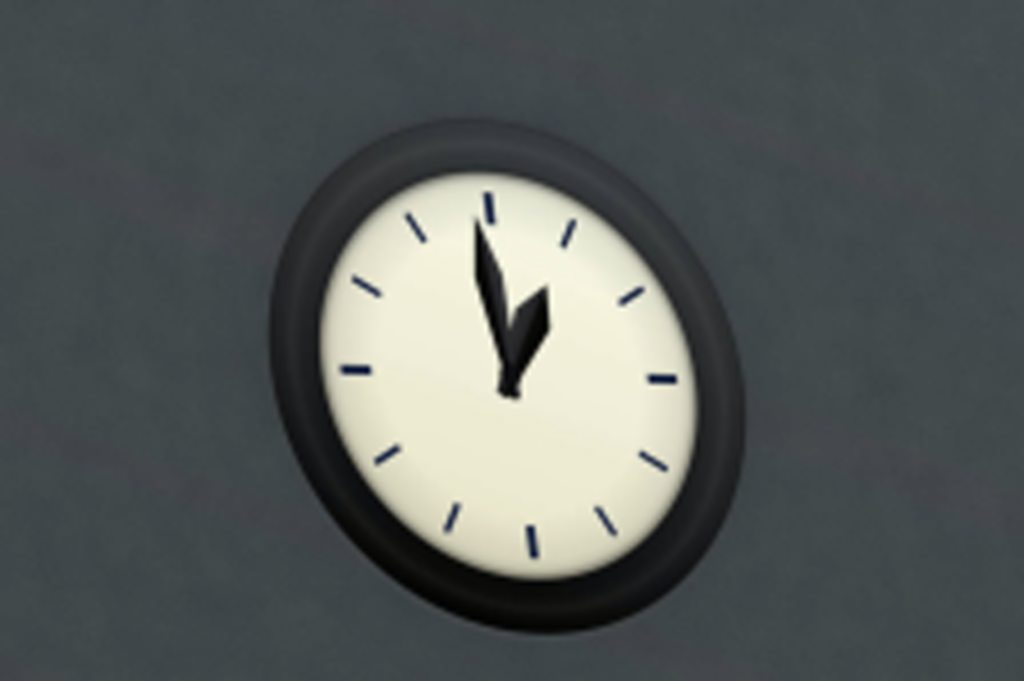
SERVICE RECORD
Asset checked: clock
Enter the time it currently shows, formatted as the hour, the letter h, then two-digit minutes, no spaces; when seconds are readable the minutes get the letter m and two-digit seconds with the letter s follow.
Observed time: 12h59
